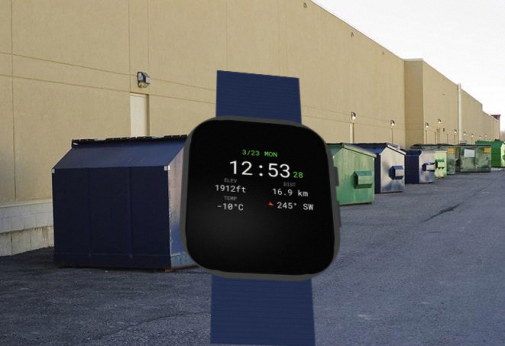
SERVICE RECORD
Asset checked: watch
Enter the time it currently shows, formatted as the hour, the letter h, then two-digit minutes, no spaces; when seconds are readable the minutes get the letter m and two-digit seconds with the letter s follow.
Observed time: 12h53m28s
